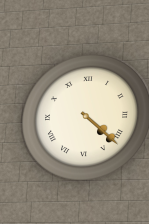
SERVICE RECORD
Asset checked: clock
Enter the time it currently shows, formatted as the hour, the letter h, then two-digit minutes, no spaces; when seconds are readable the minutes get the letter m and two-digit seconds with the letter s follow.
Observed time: 4h22
